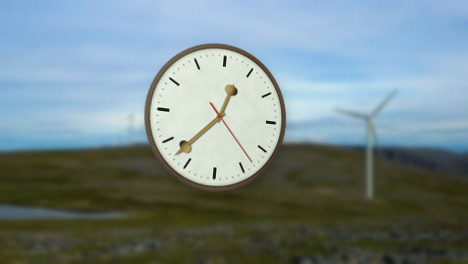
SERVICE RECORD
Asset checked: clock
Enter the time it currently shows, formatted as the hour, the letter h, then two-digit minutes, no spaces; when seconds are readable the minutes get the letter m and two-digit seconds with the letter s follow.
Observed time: 12h37m23s
